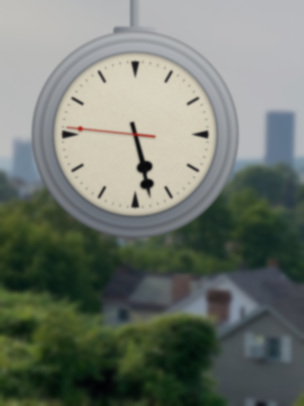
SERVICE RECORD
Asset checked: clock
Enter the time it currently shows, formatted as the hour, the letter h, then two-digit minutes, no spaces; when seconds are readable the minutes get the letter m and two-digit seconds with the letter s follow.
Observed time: 5h27m46s
